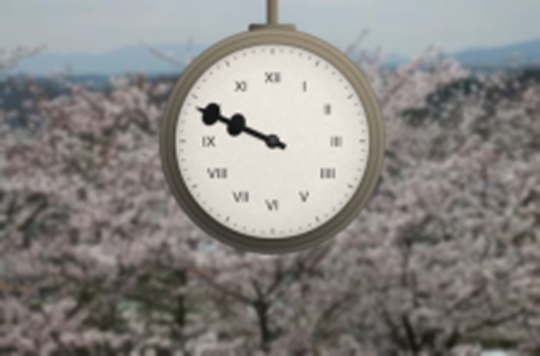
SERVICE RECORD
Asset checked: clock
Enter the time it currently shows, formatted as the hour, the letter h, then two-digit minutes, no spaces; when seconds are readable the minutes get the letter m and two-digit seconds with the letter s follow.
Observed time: 9h49
